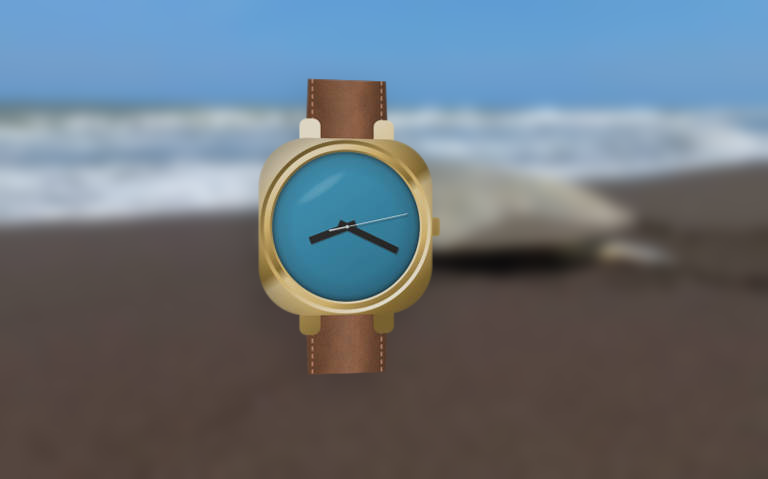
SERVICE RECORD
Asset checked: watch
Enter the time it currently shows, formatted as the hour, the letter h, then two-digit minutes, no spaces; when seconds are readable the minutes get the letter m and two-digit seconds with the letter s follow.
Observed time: 8h19m13s
